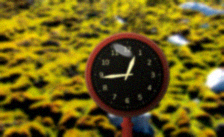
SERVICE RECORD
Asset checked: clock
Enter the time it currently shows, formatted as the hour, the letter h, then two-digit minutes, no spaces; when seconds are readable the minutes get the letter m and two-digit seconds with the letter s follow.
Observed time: 12h44
